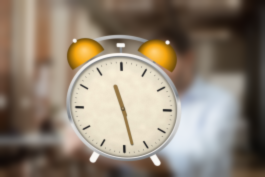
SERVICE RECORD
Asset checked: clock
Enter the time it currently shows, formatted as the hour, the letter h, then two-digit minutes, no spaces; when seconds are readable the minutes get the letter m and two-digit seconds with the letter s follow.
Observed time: 11h28
